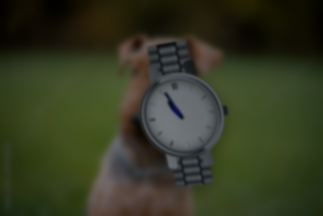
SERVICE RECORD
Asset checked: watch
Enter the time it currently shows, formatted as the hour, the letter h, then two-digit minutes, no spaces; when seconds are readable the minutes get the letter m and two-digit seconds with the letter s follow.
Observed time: 10h56
